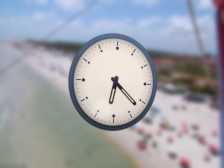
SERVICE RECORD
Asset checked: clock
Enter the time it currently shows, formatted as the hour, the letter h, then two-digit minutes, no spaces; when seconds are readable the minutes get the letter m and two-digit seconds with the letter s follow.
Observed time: 6h22
